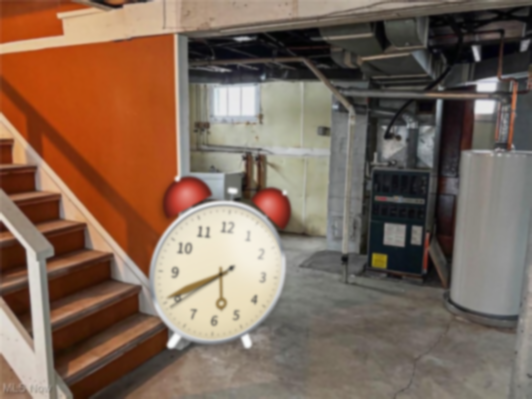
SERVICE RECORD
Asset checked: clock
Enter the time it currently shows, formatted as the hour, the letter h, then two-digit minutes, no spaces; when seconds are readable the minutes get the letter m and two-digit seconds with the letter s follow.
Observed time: 5h40m39s
